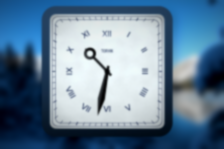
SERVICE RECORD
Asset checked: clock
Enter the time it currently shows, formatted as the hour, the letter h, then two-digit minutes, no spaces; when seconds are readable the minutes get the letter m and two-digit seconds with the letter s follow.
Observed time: 10h32
